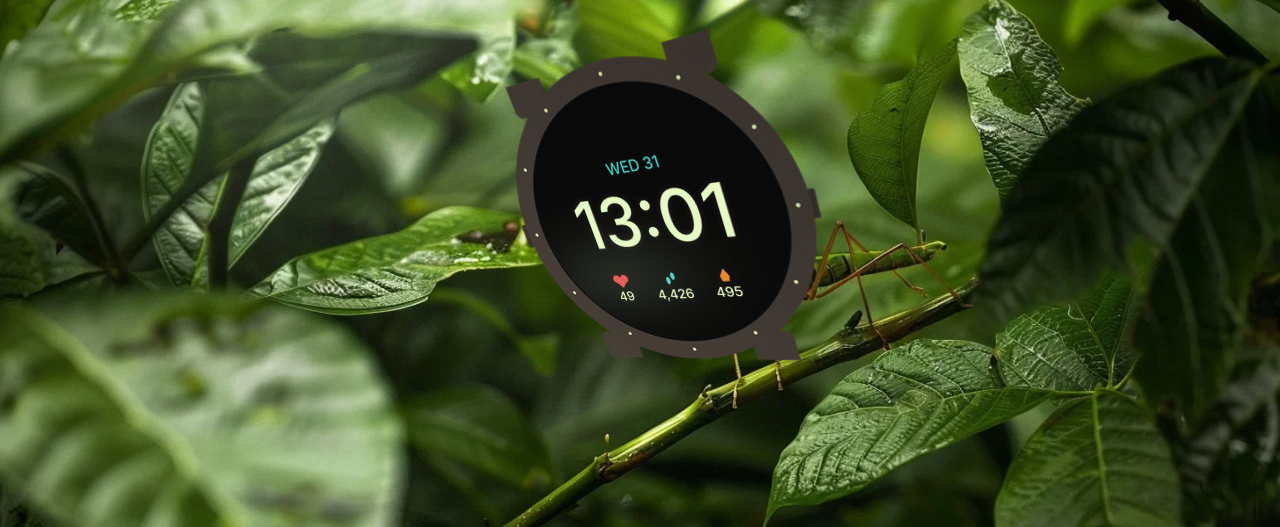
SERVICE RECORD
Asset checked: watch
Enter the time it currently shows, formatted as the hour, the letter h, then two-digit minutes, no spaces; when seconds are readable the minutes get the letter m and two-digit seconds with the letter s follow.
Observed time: 13h01
